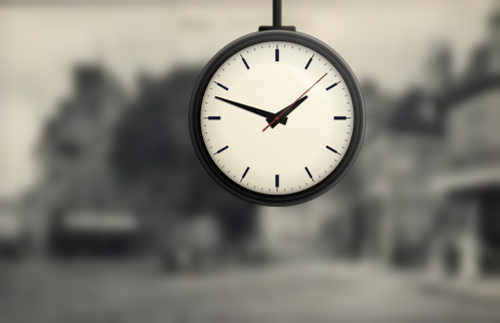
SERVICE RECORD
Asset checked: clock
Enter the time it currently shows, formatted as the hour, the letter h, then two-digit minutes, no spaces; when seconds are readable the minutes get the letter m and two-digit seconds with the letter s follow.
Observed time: 1h48m08s
